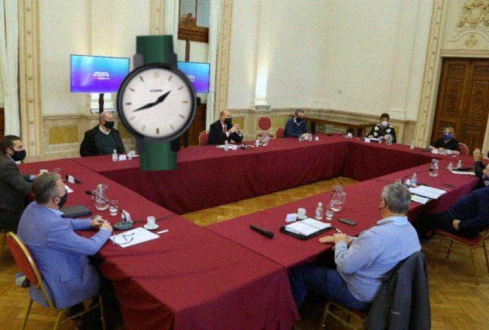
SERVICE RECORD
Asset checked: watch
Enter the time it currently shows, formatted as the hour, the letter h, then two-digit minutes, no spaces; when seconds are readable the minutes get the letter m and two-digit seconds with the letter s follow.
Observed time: 1h42
